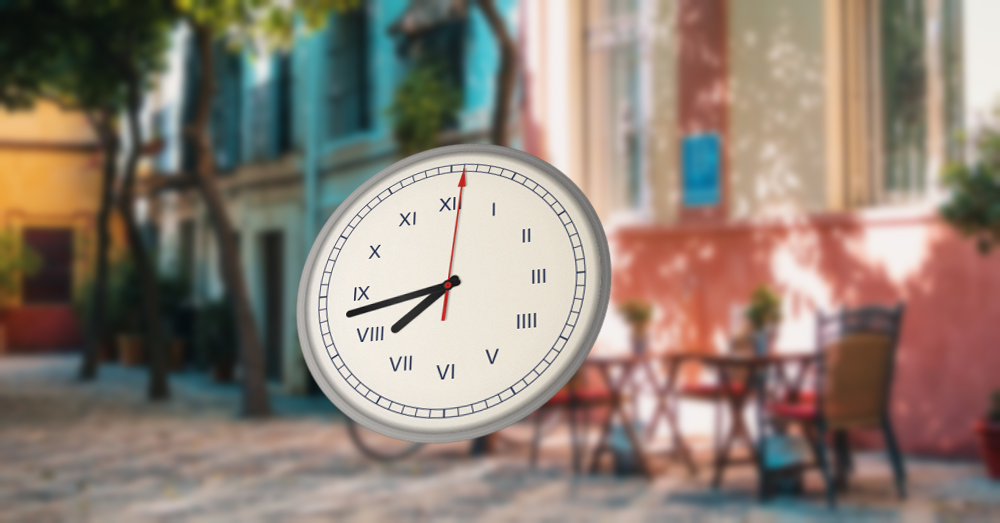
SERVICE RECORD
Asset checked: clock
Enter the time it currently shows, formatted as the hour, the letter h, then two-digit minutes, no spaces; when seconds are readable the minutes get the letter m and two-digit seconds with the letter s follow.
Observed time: 7h43m01s
